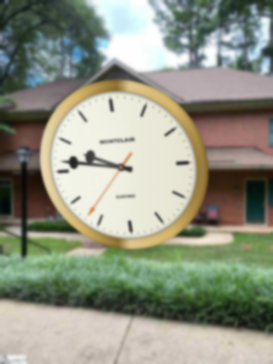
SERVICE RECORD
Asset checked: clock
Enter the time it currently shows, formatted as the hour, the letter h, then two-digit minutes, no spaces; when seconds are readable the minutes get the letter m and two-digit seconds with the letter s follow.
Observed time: 9h46m37s
